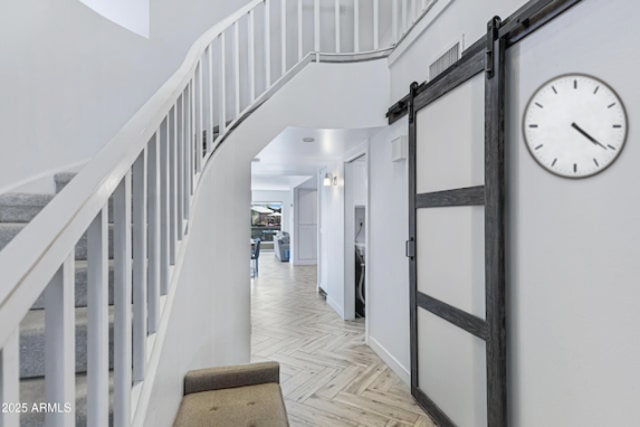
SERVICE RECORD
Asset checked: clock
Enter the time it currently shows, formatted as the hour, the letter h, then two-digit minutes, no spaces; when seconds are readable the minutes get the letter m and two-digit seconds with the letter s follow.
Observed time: 4h21
